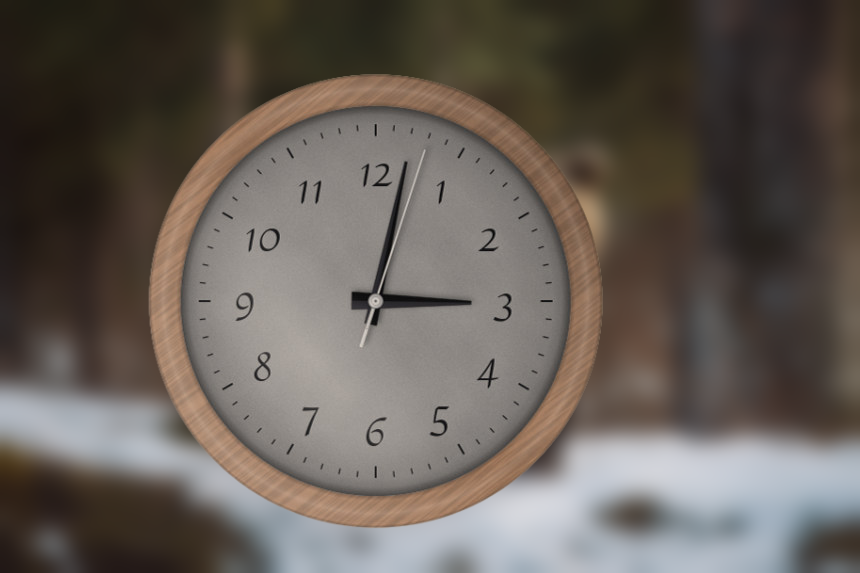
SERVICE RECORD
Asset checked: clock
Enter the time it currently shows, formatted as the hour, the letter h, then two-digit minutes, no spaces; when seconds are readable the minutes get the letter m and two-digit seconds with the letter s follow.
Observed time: 3h02m03s
